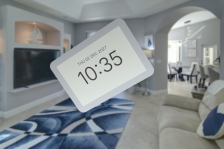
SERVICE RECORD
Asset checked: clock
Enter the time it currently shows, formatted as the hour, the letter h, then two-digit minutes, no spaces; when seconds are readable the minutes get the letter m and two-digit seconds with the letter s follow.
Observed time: 10h35
